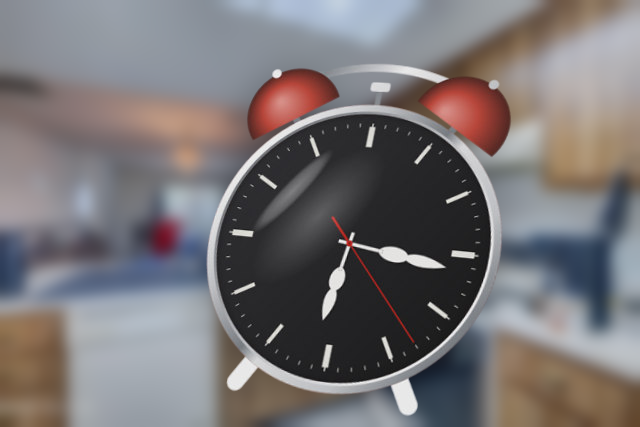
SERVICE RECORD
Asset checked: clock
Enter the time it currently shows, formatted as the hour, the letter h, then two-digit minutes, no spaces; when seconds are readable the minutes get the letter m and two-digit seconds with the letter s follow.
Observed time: 6h16m23s
